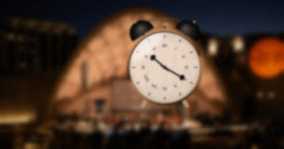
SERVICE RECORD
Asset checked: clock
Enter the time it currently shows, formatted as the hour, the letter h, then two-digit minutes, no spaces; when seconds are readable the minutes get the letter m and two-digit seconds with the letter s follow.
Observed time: 10h20
